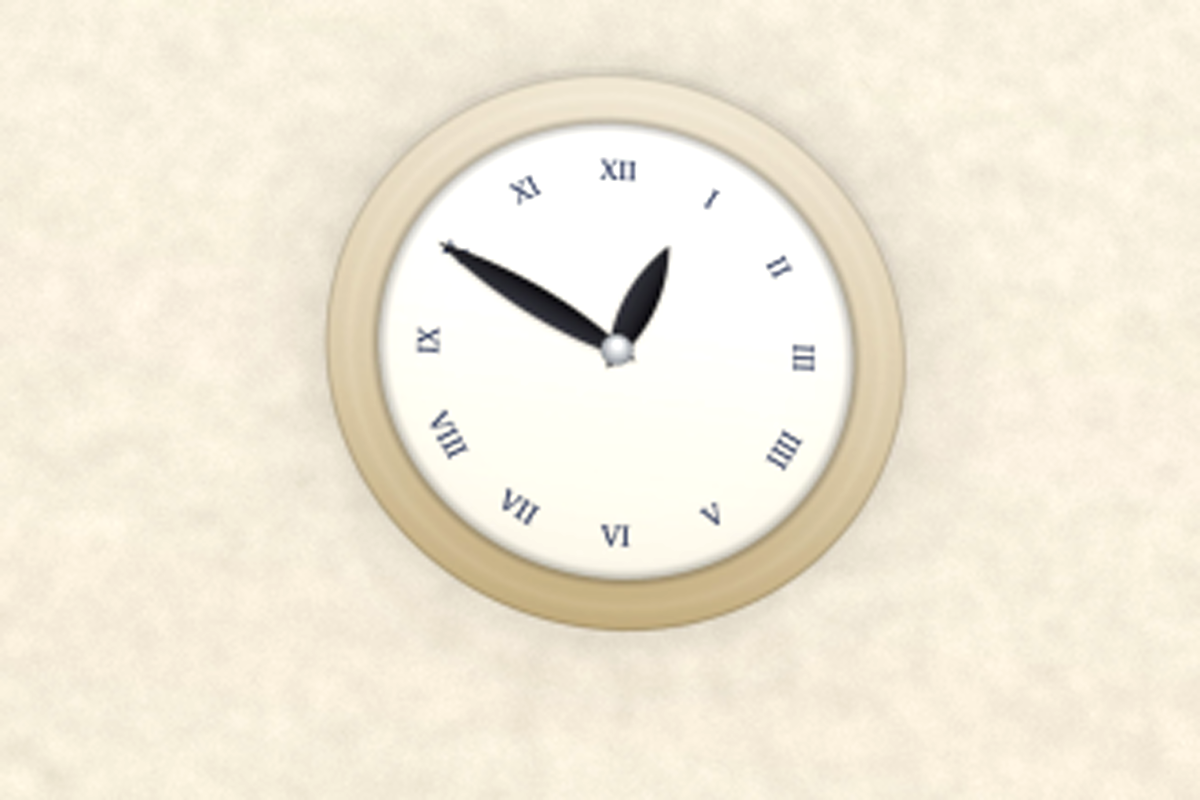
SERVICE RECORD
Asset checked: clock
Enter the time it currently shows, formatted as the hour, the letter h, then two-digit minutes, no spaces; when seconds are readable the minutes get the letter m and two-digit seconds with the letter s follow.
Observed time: 12h50
